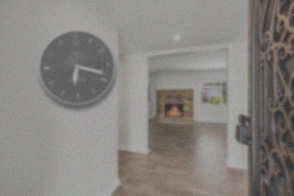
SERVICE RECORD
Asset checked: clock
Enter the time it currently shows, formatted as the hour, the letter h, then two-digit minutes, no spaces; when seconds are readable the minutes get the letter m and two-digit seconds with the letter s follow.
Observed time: 6h18
